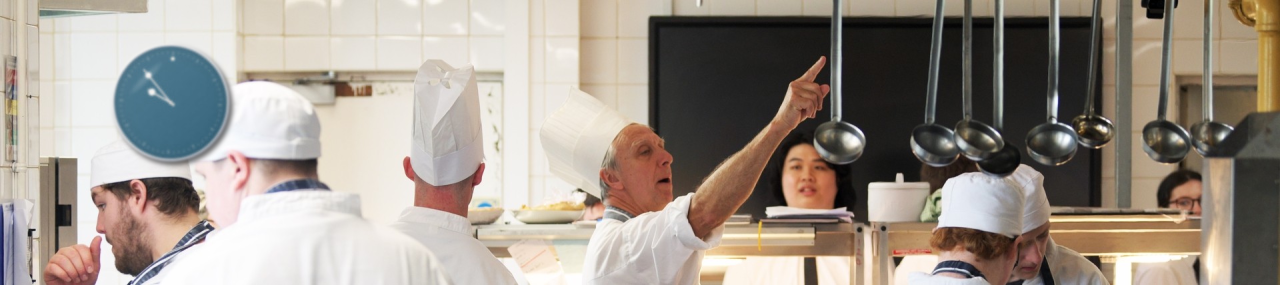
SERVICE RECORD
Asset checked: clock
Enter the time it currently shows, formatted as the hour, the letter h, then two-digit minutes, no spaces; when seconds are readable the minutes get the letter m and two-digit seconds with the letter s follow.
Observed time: 9h53
